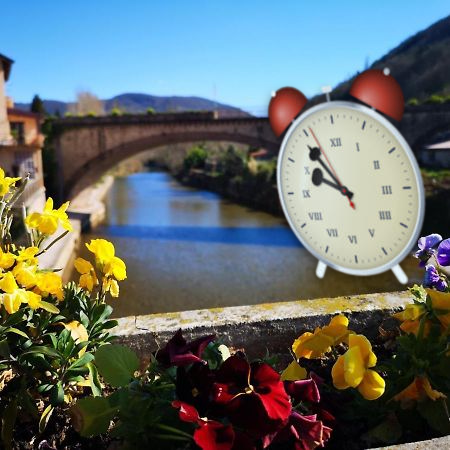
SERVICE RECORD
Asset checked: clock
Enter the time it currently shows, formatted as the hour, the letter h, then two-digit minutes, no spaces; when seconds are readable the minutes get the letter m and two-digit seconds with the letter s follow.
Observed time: 9h53m56s
